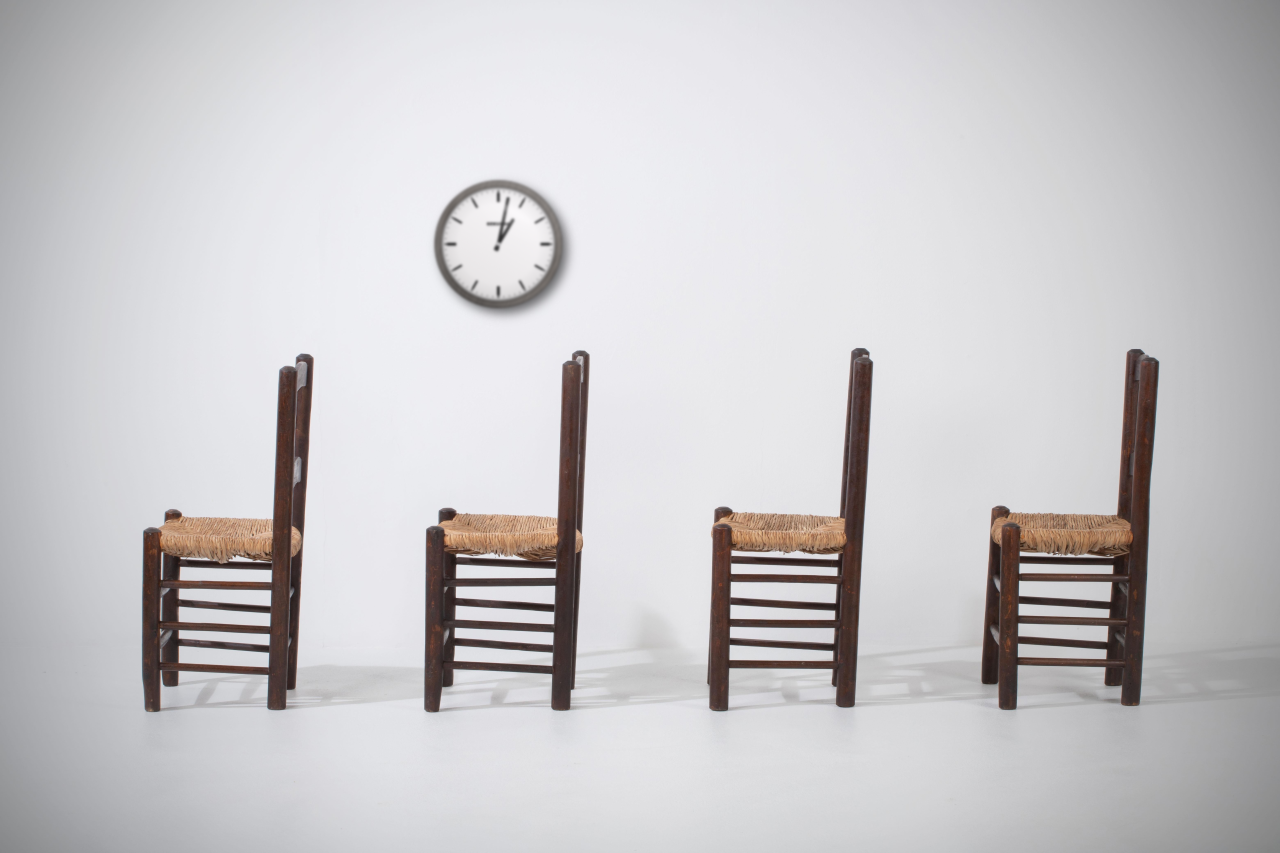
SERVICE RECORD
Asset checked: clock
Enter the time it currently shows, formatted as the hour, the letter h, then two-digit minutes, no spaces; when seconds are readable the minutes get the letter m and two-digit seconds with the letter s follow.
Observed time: 1h02
